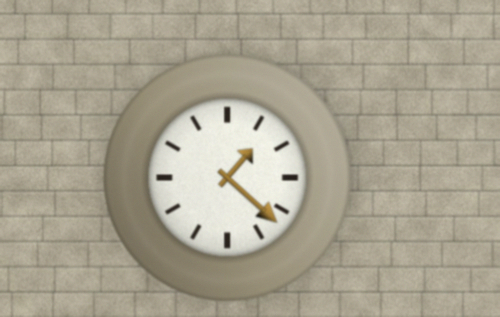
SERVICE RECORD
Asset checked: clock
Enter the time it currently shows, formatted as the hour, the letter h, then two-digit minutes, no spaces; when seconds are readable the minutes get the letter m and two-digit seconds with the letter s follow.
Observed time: 1h22
